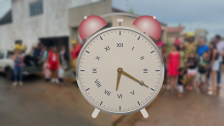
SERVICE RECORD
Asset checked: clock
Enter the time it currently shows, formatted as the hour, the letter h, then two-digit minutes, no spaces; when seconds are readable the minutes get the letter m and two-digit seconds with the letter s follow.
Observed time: 6h20
